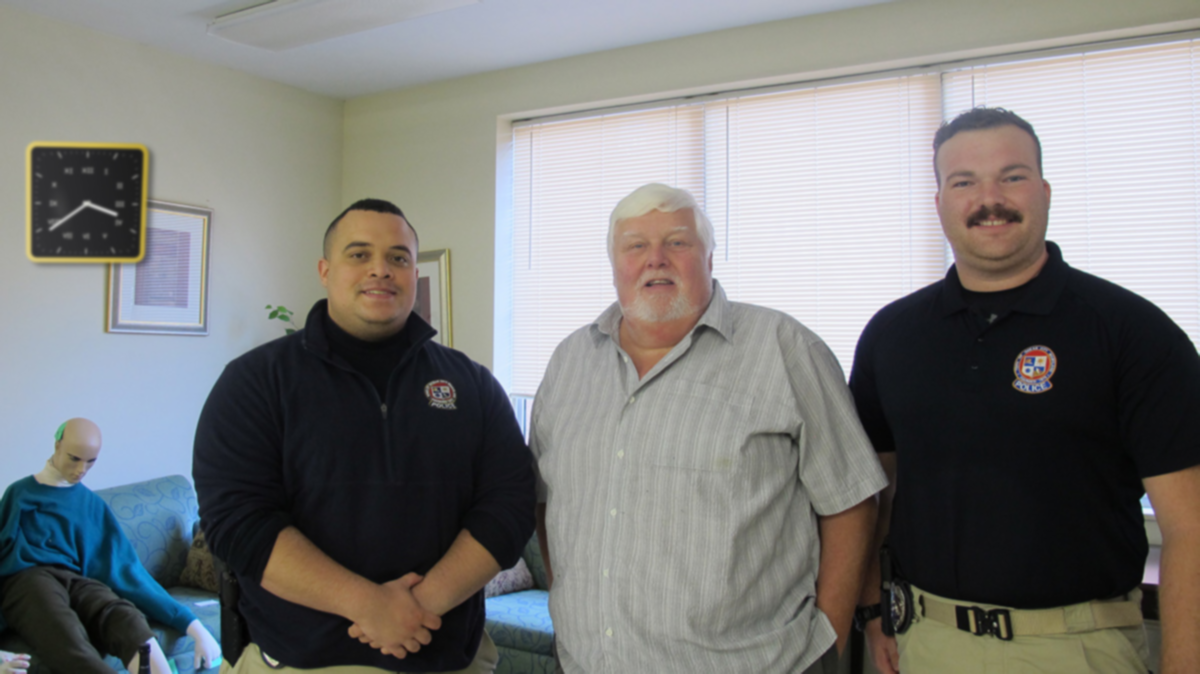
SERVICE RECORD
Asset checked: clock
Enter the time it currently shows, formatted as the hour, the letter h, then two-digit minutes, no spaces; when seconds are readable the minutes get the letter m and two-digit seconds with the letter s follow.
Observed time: 3h39
